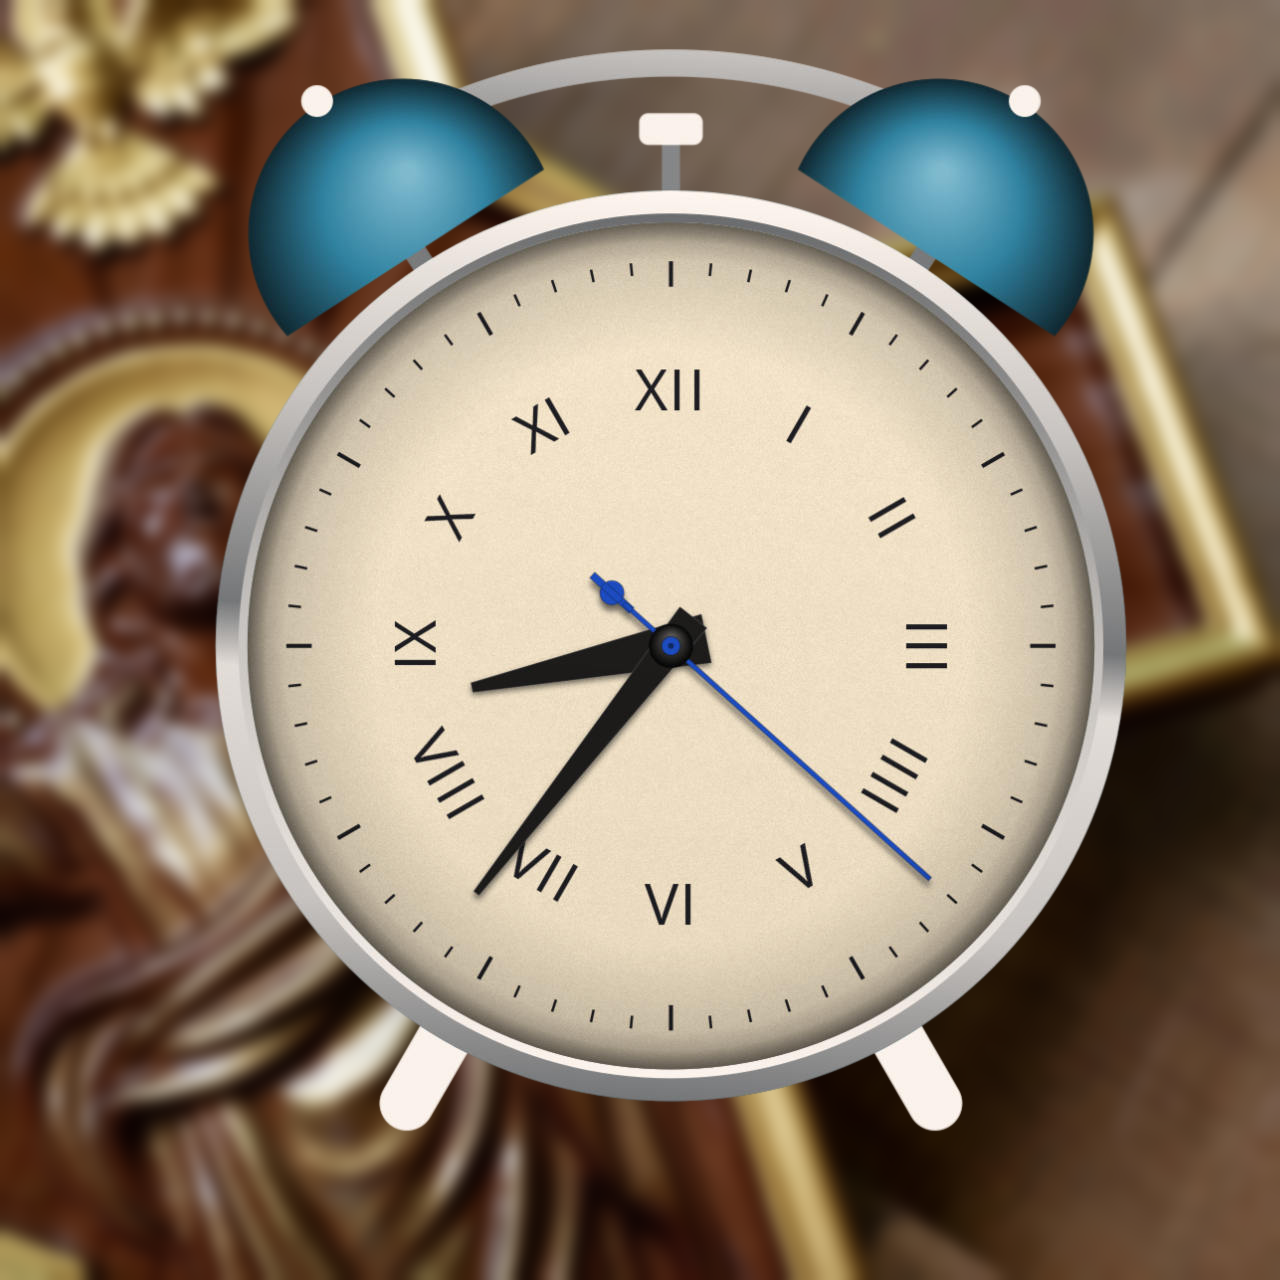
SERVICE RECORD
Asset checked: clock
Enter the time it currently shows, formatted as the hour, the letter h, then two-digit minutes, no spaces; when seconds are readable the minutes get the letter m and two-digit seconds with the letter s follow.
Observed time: 8h36m22s
